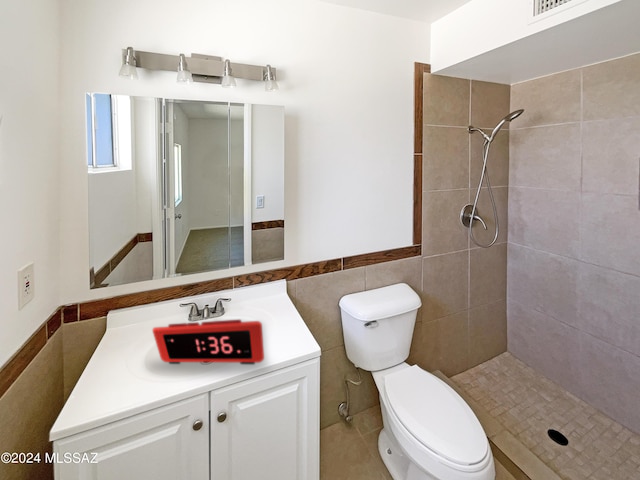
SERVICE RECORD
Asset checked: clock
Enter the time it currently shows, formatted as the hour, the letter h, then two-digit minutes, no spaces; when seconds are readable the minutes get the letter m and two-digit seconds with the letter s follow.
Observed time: 1h36
